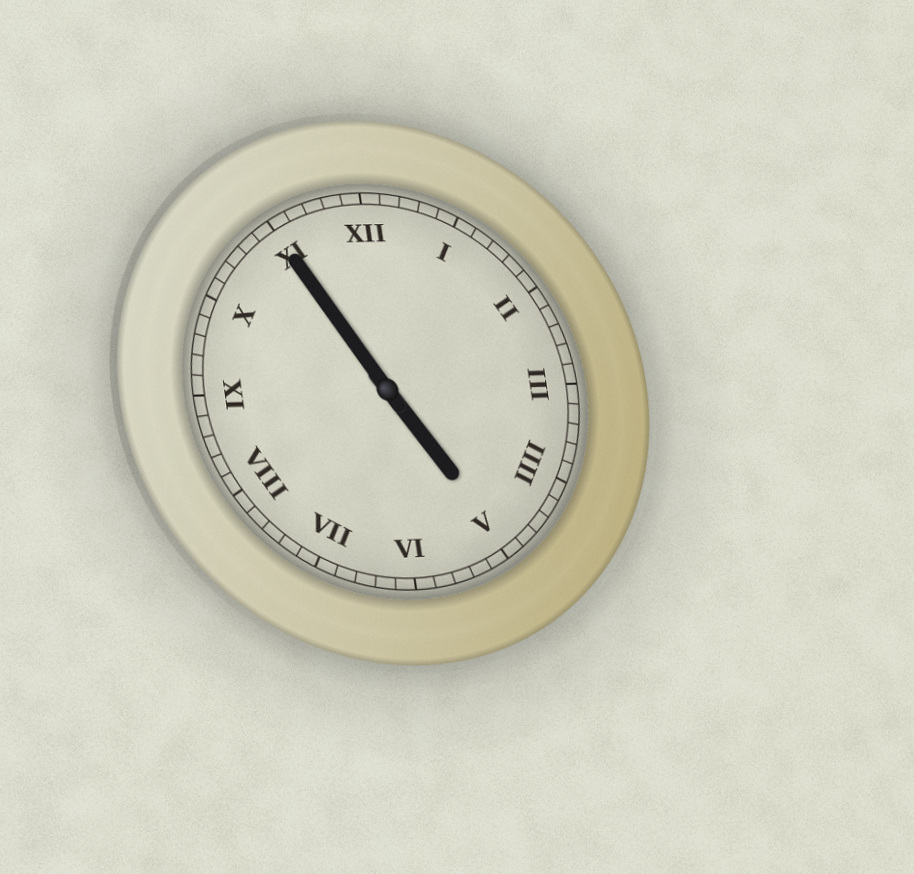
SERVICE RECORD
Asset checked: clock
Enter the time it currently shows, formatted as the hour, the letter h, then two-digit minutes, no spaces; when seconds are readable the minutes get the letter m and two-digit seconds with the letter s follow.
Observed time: 4h55
